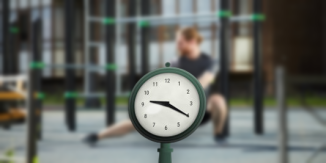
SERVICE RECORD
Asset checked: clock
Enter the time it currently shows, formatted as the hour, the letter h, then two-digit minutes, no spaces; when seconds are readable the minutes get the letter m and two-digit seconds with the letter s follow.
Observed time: 9h20
